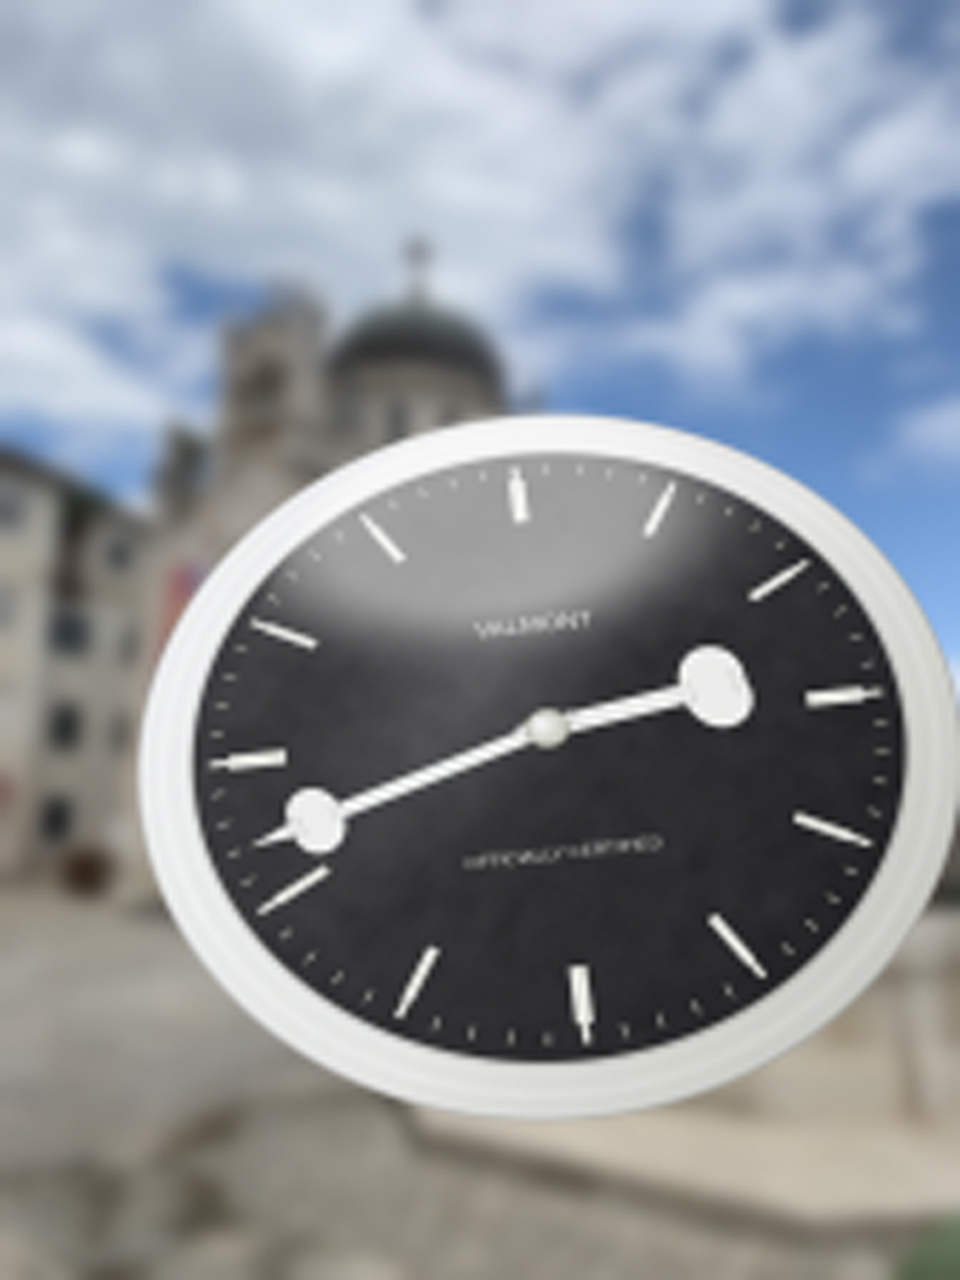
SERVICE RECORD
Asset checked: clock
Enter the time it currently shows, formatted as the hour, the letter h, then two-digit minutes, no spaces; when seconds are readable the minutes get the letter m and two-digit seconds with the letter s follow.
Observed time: 2h42
